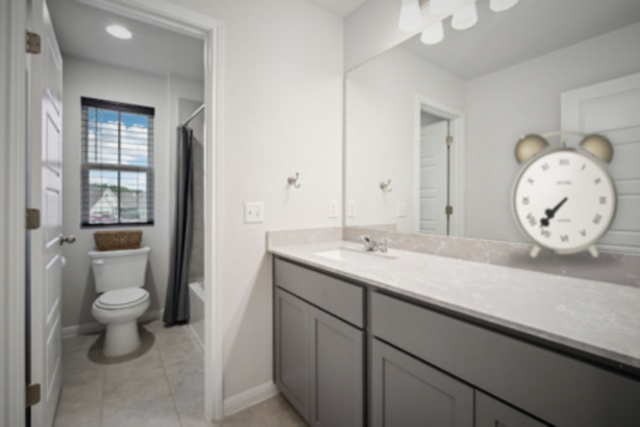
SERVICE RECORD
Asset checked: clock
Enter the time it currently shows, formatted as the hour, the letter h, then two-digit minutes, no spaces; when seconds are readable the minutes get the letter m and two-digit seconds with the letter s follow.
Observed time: 7h37
